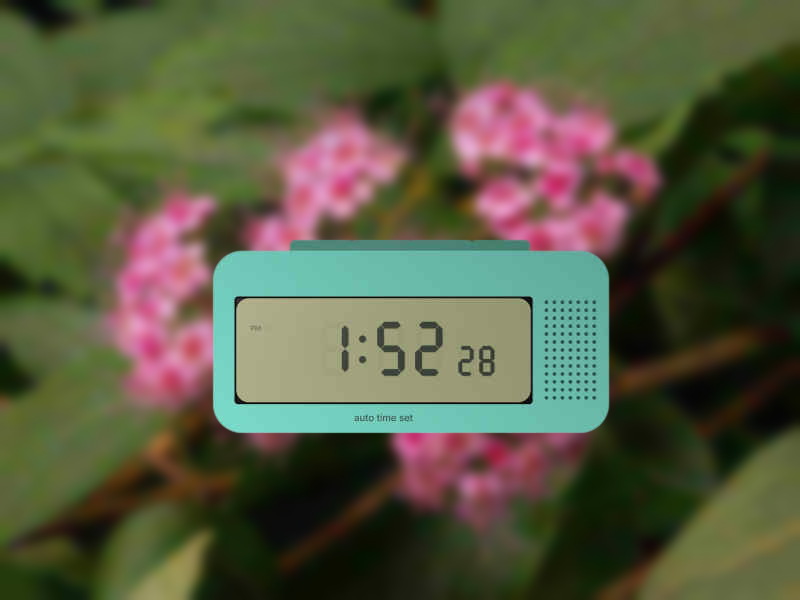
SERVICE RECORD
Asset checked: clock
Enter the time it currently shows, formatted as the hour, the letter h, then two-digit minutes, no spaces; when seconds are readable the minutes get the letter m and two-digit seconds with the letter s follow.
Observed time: 1h52m28s
